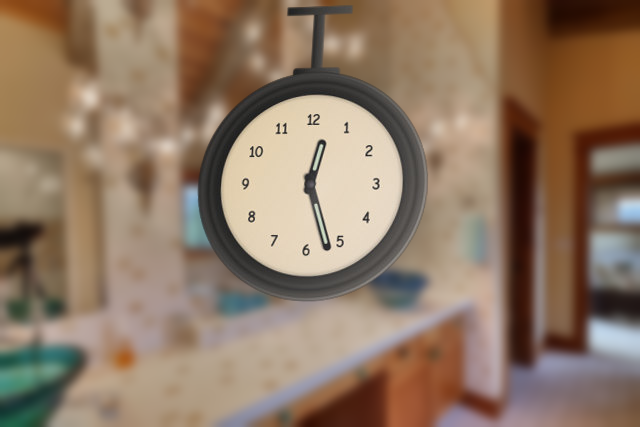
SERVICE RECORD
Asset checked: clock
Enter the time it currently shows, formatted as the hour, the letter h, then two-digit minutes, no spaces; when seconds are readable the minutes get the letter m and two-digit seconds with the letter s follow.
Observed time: 12h27
